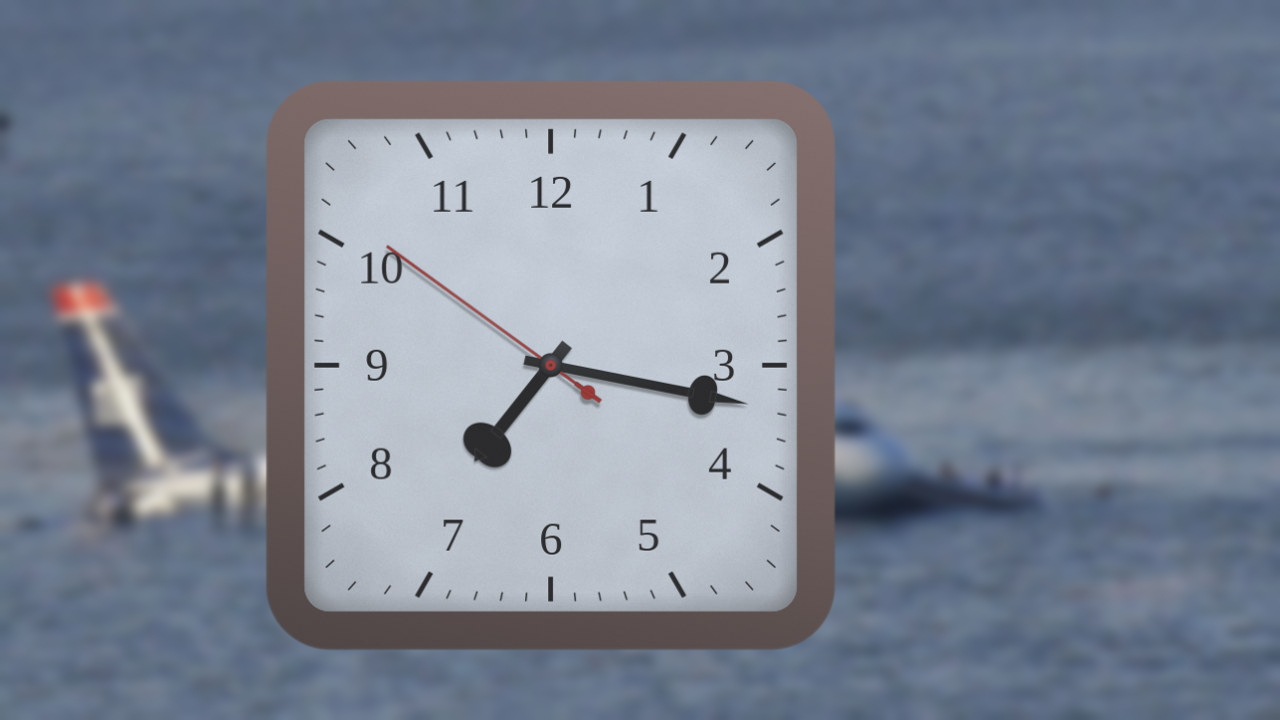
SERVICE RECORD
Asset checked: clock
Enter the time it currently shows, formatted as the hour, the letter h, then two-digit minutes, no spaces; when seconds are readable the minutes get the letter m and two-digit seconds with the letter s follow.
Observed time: 7h16m51s
